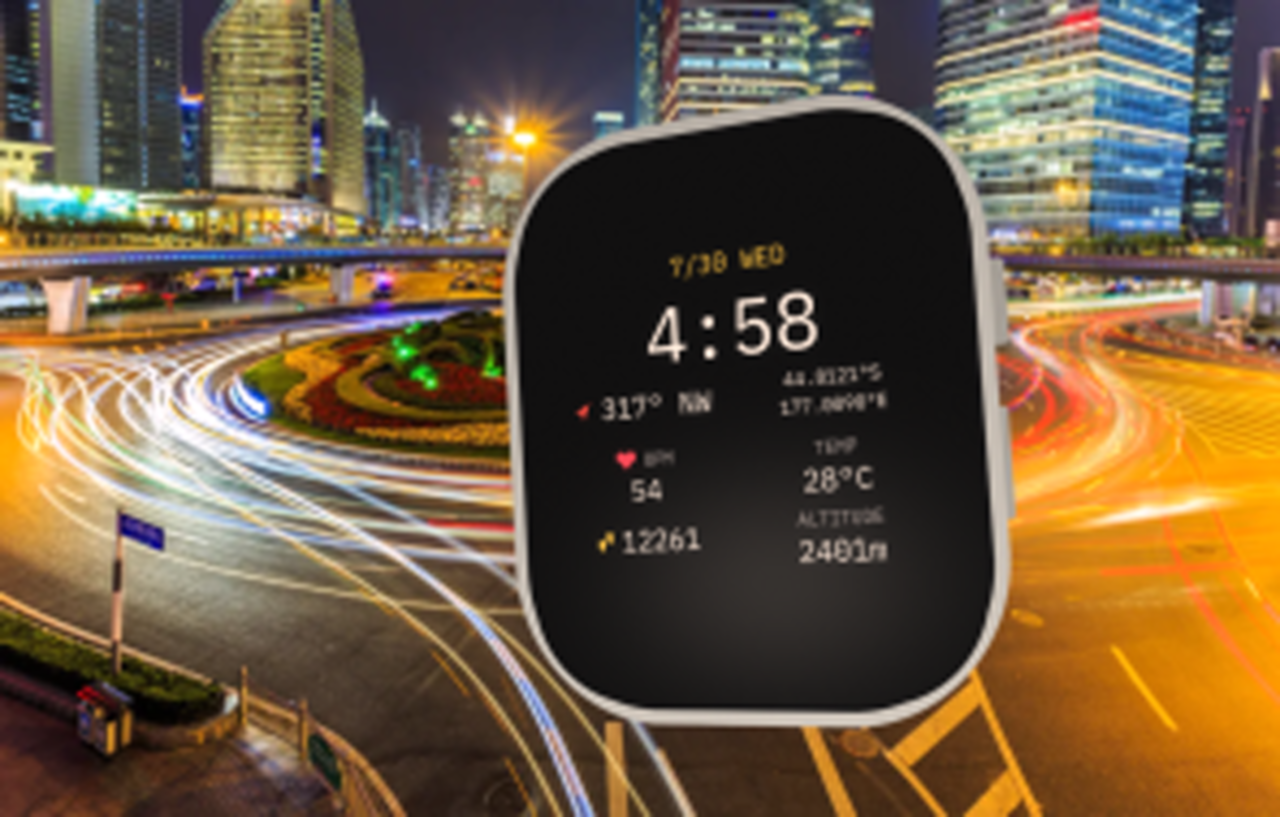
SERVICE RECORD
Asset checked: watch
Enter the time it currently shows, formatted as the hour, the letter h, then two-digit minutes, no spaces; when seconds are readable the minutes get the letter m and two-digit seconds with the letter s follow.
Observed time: 4h58
